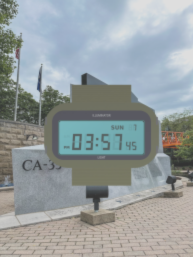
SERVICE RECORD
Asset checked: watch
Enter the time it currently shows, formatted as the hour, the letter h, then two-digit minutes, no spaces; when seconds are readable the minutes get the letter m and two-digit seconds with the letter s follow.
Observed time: 3h57
